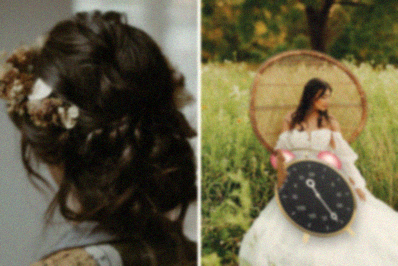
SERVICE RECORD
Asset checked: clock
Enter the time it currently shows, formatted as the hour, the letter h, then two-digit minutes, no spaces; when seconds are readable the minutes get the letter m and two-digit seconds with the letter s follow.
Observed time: 11h26
